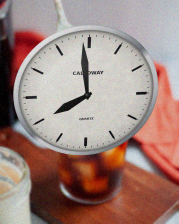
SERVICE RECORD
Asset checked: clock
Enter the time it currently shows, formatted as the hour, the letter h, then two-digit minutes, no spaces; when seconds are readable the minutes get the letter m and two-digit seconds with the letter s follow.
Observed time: 7h59
